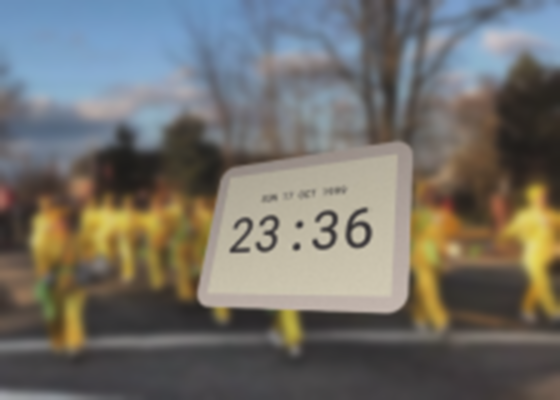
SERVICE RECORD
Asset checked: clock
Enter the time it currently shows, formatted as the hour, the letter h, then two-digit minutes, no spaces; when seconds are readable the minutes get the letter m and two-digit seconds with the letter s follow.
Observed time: 23h36
